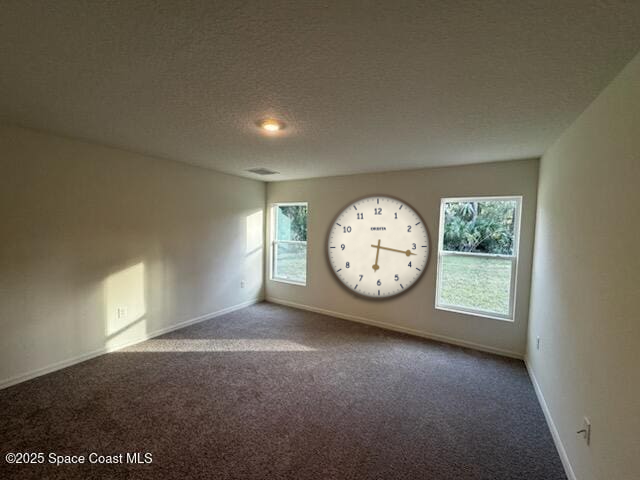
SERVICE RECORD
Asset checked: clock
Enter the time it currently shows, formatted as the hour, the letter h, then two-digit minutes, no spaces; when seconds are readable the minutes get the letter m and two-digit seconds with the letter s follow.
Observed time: 6h17
